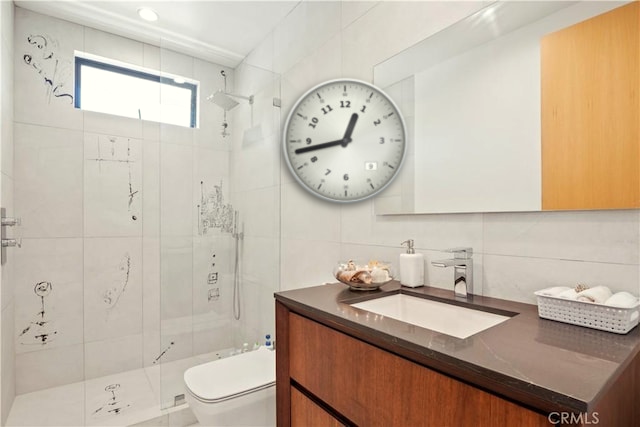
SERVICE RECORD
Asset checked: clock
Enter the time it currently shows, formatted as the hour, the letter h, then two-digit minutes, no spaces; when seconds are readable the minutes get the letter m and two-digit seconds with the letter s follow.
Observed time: 12h43
